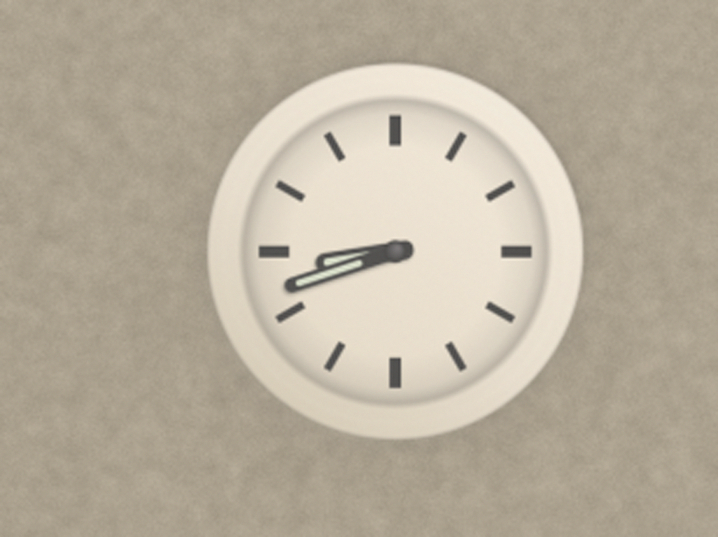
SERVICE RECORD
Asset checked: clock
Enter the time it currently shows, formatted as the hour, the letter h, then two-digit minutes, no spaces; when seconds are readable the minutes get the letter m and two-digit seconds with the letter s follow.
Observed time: 8h42
